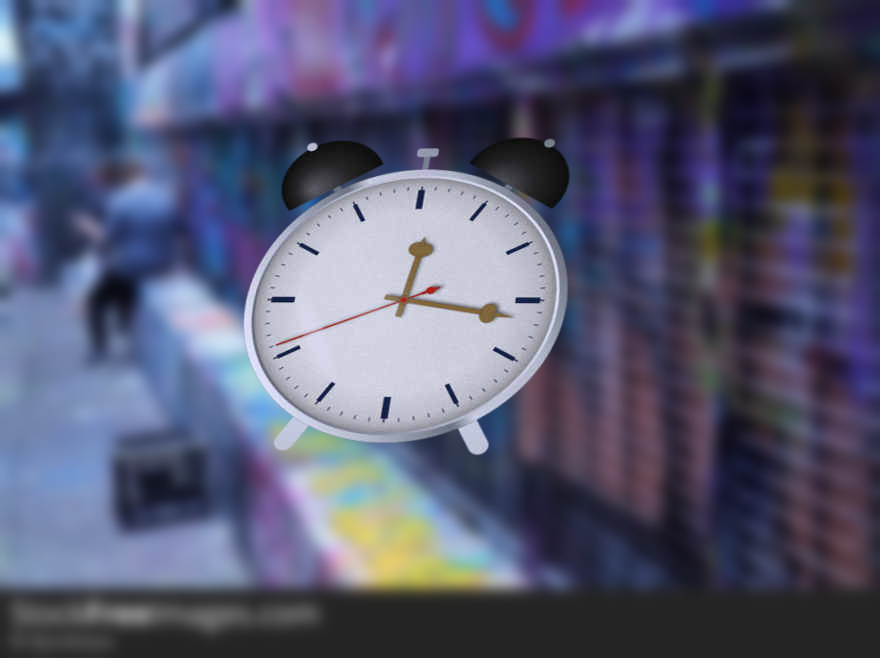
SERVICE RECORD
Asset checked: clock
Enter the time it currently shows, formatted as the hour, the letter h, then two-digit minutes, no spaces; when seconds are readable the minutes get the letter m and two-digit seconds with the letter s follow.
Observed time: 12h16m41s
